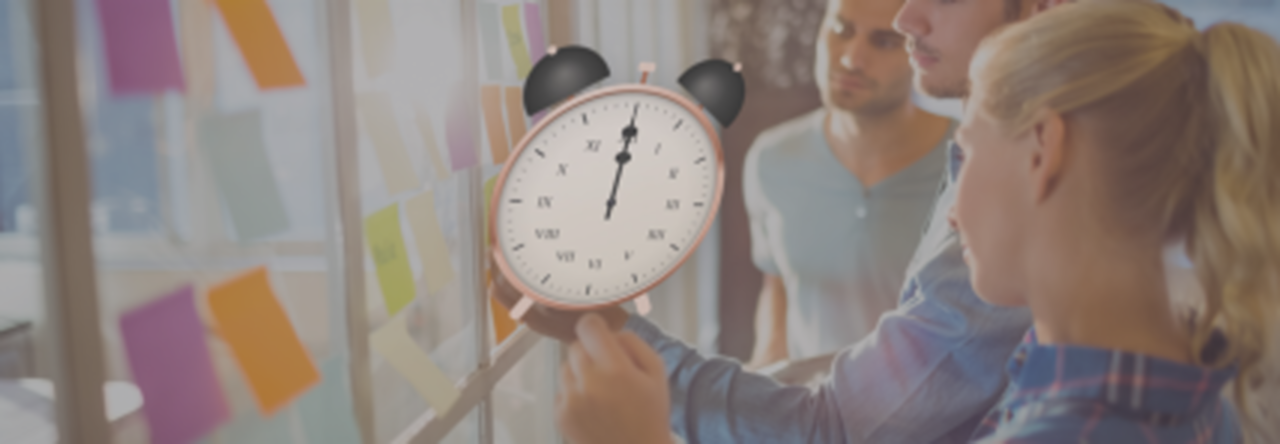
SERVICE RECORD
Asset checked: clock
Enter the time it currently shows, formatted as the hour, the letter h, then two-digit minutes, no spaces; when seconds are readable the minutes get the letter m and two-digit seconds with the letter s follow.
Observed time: 12h00
